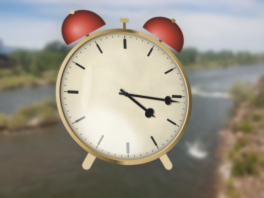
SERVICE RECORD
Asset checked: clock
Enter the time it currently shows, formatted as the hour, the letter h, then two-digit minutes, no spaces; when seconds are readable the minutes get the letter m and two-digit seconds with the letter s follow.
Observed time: 4h16
